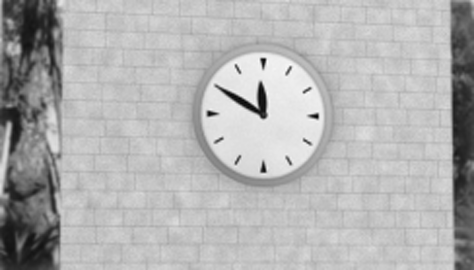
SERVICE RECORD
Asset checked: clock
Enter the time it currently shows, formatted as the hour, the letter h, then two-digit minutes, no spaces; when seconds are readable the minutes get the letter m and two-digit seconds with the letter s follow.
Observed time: 11h50
